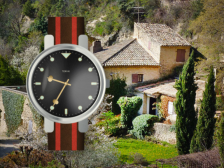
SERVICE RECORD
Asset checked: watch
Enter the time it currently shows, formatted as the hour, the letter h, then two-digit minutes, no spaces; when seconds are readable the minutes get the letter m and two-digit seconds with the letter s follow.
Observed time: 9h35
